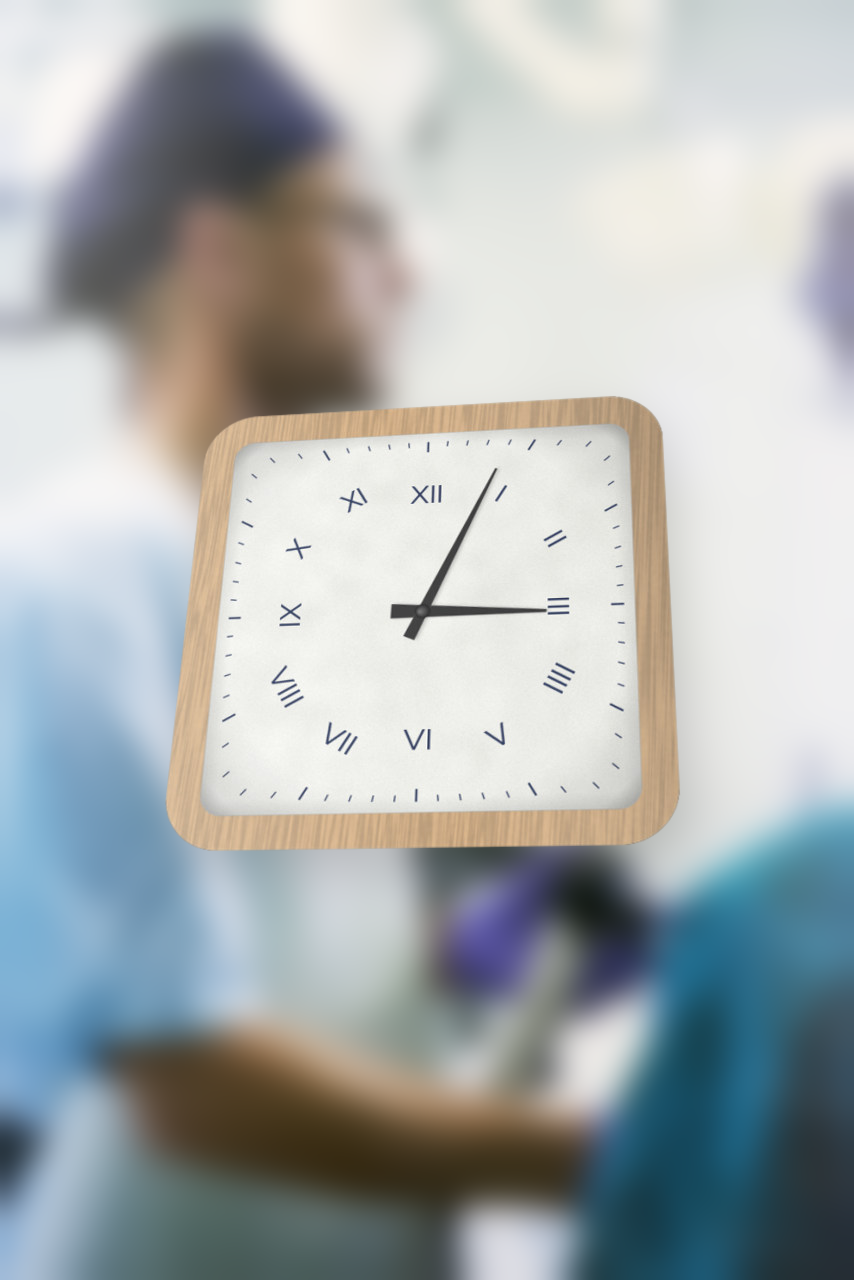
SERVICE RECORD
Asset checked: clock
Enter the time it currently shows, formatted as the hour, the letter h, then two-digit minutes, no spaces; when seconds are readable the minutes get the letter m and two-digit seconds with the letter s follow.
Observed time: 3h04
